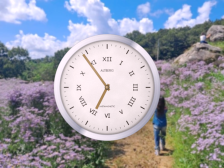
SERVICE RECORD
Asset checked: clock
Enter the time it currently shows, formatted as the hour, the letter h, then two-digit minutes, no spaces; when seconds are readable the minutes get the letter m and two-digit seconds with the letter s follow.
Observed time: 6h54
